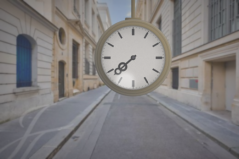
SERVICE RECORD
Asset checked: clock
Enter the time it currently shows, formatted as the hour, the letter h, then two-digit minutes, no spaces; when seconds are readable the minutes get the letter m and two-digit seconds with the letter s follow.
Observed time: 7h38
